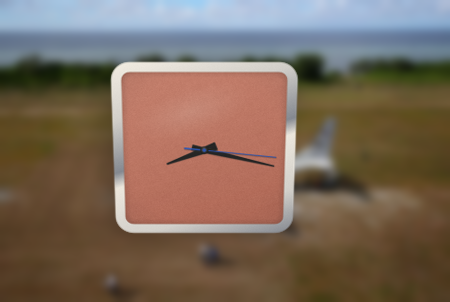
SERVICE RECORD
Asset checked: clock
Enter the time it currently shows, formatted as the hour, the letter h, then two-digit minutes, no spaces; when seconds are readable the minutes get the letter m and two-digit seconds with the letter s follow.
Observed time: 8h17m16s
